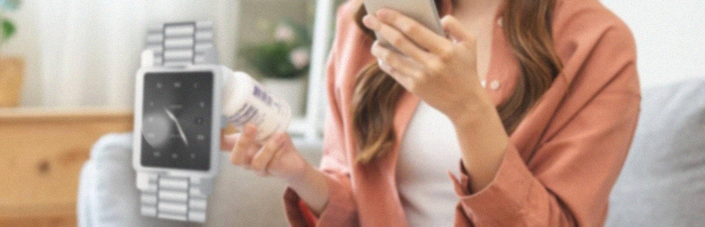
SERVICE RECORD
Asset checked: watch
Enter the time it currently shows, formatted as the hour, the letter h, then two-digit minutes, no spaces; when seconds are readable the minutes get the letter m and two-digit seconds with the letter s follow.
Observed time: 10h25
